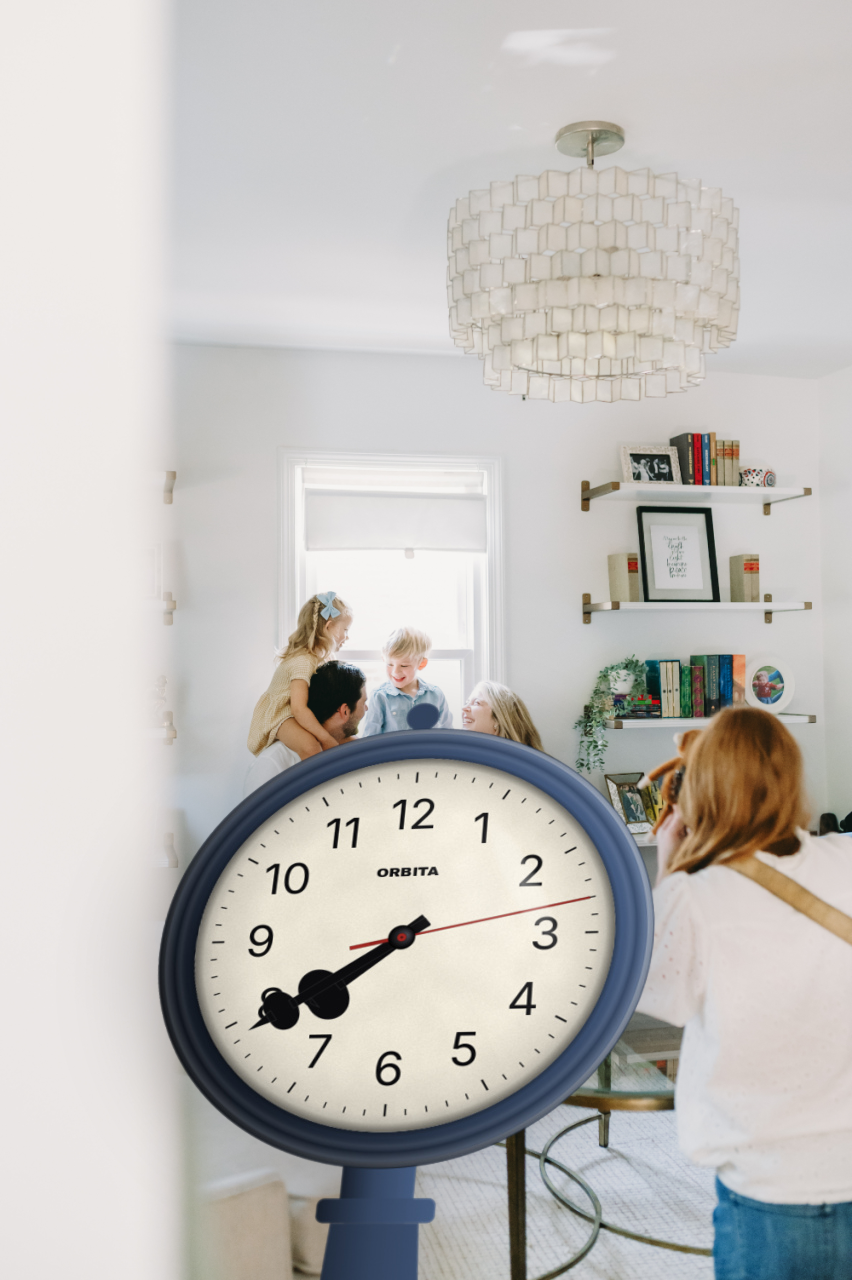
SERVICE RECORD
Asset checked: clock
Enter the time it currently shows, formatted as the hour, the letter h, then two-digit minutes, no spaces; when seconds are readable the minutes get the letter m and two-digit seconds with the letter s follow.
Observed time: 7h39m13s
